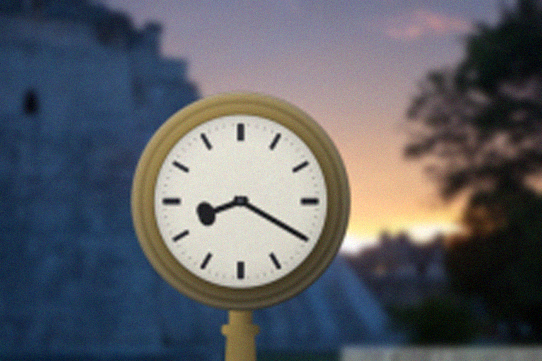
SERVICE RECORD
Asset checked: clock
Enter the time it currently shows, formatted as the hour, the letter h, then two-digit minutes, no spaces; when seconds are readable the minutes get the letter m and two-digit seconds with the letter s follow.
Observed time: 8h20
